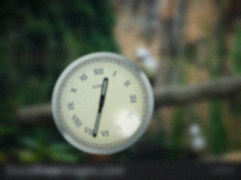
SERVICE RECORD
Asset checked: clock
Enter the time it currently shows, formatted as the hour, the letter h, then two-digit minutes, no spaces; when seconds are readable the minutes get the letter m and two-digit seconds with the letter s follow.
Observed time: 12h33
